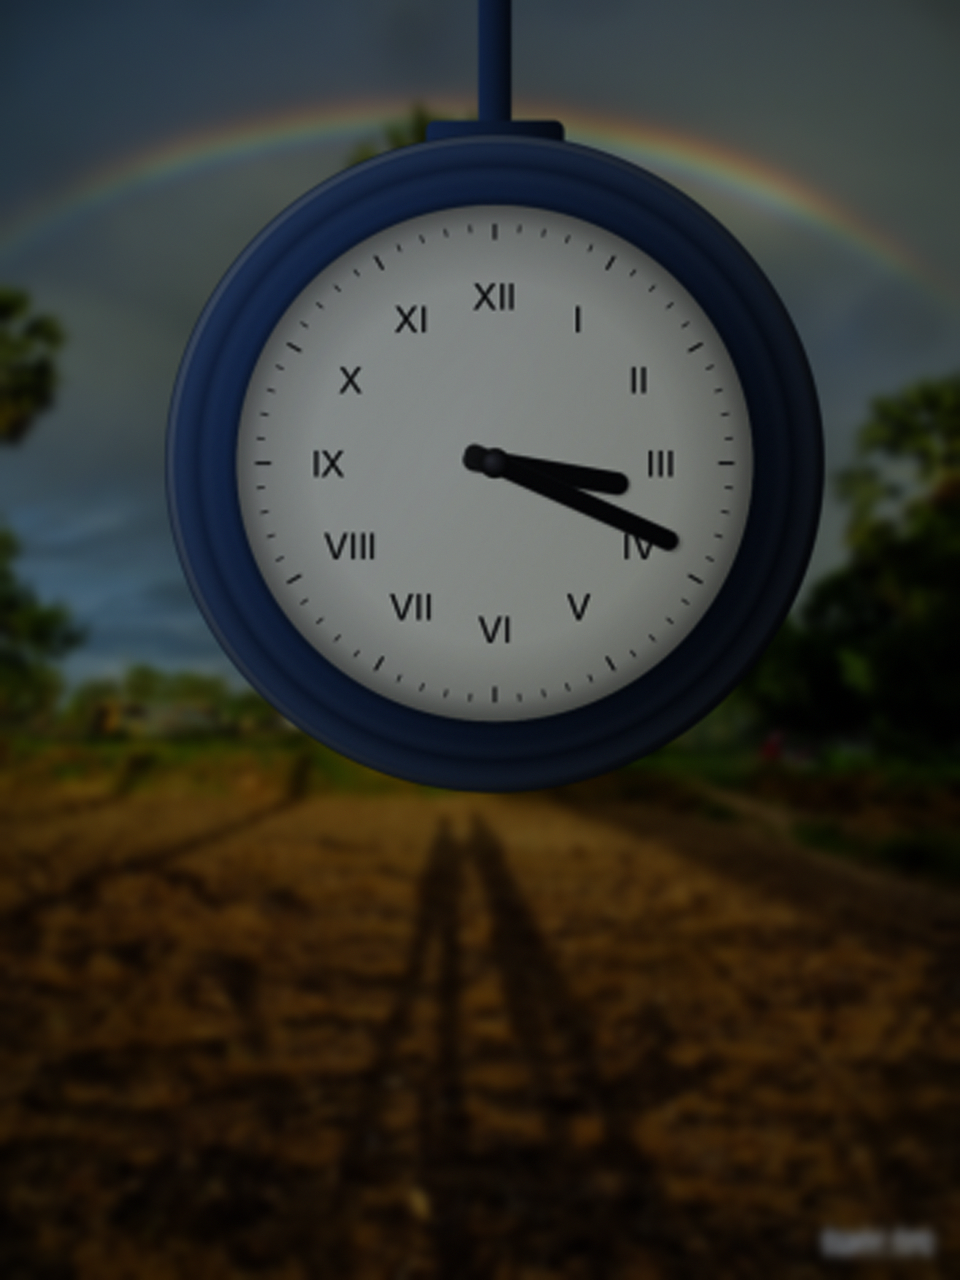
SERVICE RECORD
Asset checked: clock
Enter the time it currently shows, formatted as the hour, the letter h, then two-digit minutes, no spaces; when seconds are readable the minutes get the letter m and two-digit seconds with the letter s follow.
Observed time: 3h19
